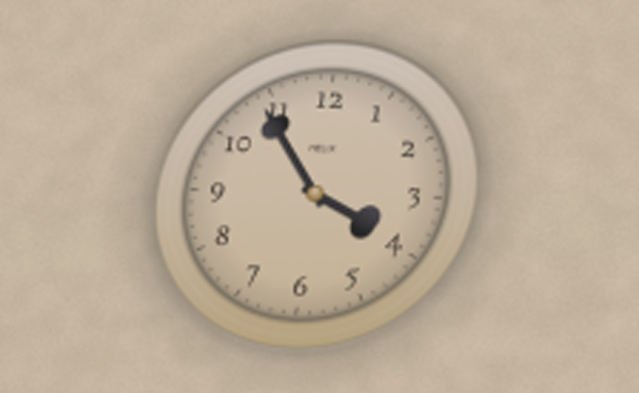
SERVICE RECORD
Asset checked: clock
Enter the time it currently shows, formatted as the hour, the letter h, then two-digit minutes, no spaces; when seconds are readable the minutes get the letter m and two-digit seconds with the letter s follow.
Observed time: 3h54
